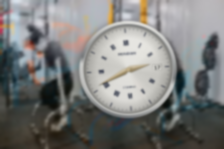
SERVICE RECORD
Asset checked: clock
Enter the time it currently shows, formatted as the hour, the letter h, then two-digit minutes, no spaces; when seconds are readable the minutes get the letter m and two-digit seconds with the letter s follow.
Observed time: 2h41
